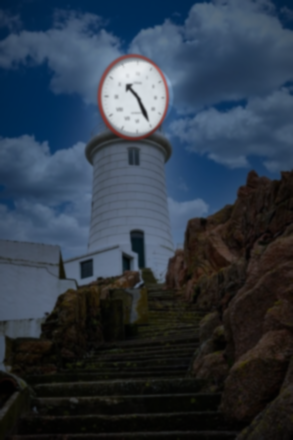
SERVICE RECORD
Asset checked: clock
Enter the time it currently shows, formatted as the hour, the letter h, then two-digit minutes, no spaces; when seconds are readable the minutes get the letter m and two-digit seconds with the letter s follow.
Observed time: 10h25
